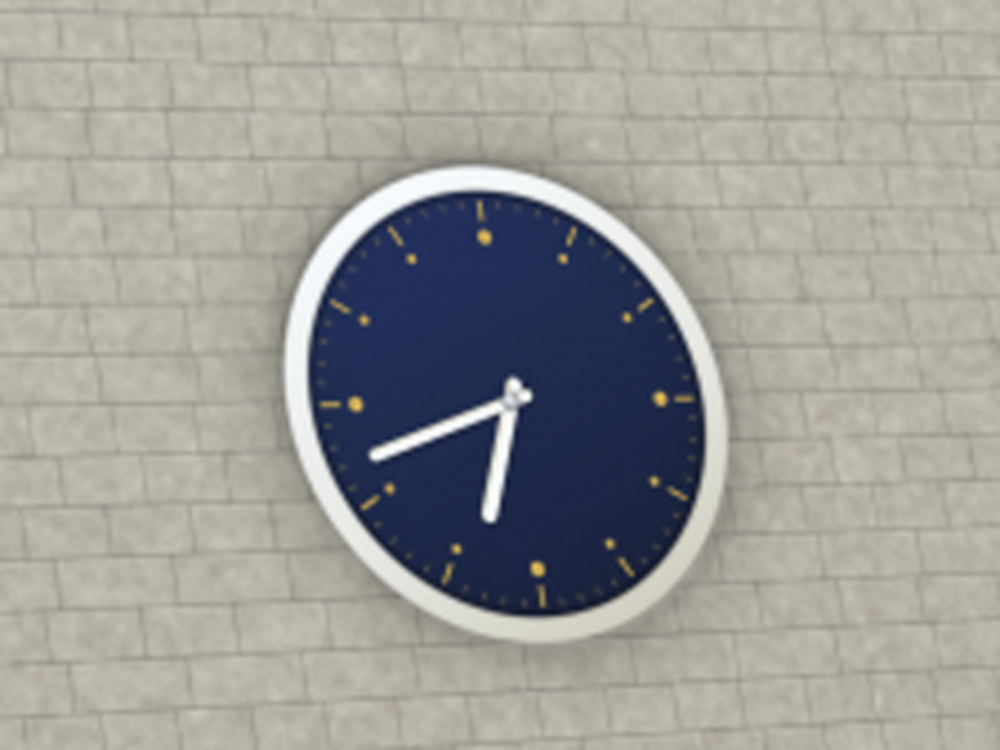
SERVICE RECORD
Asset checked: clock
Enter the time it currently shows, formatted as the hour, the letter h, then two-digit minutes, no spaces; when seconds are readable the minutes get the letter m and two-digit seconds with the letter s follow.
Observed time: 6h42
